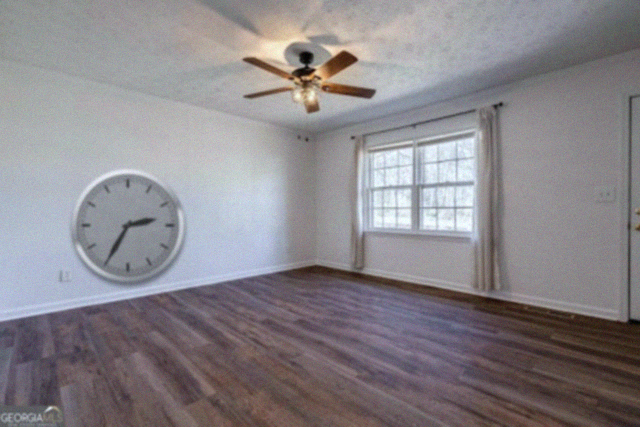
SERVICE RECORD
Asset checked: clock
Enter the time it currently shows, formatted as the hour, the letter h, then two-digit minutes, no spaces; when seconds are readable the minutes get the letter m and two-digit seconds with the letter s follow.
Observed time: 2h35
